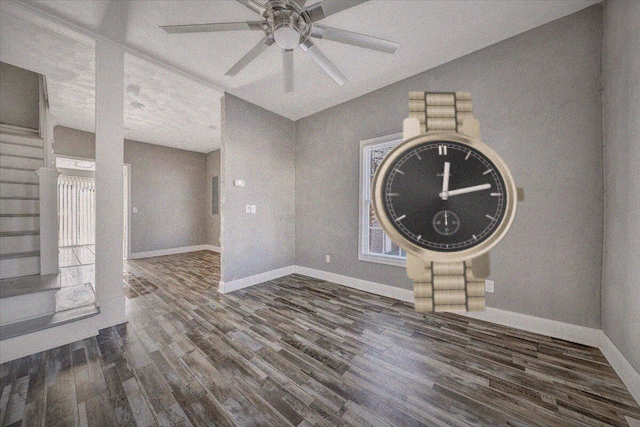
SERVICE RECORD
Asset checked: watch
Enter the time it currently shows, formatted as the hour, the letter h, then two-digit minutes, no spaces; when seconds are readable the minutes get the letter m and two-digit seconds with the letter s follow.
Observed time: 12h13
